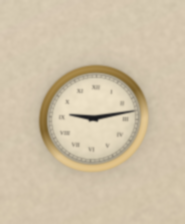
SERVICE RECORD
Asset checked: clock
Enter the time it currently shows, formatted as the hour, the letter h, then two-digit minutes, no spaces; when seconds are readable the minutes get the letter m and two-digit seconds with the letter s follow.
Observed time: 9h13
